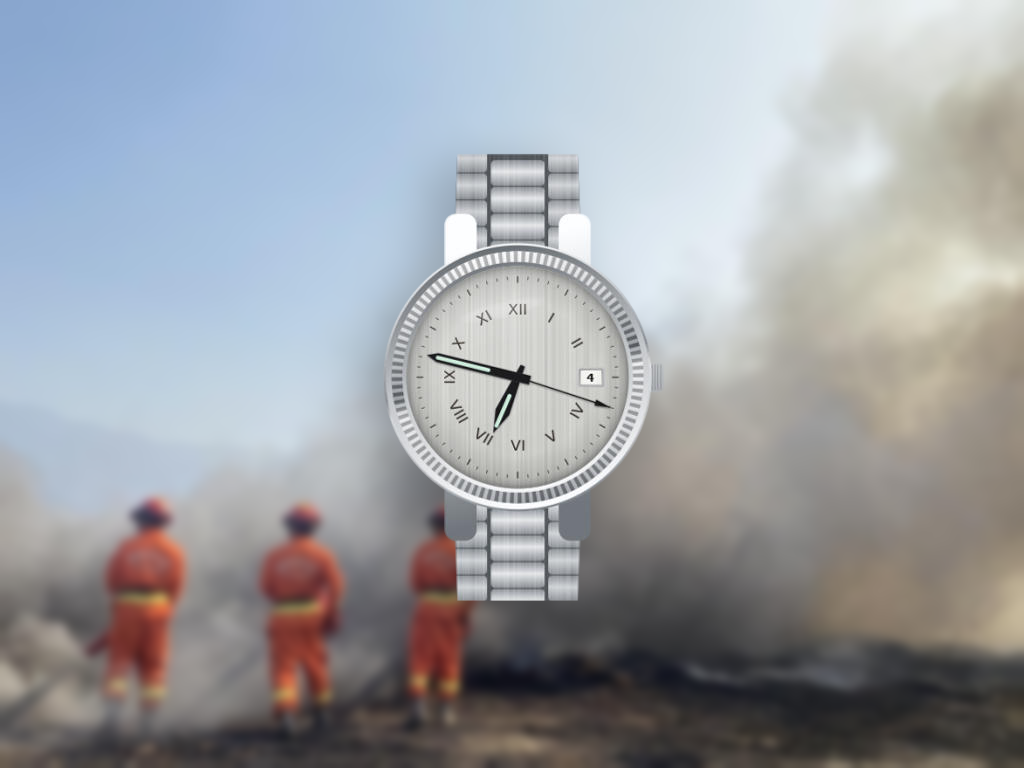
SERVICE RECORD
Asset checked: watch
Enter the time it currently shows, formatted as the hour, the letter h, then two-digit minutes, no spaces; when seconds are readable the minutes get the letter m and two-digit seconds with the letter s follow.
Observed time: 6h47m18s
